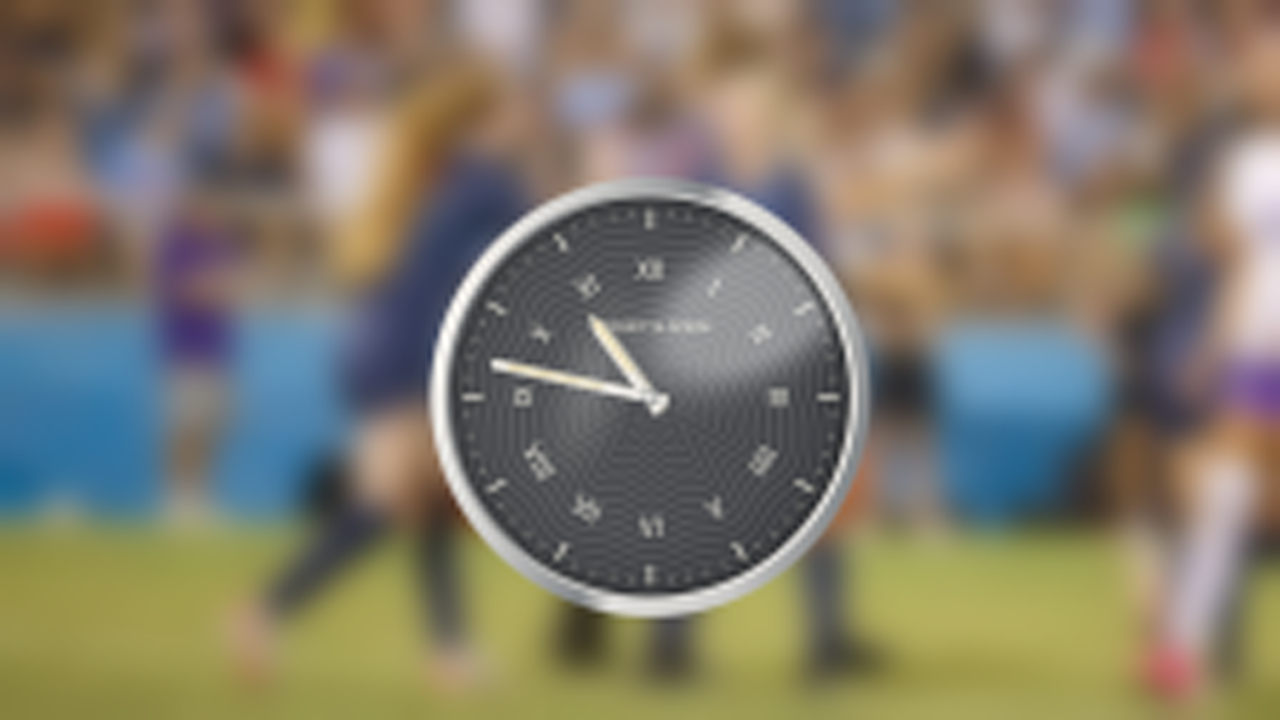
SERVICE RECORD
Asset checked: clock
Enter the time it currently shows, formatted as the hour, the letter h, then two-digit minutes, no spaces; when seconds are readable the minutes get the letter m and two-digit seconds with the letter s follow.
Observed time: 10h47
